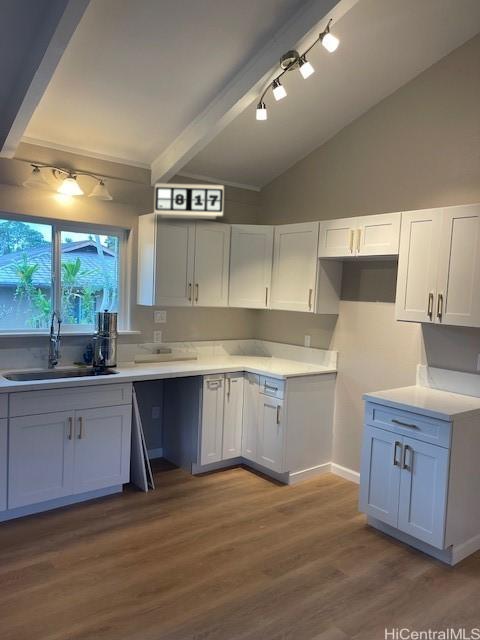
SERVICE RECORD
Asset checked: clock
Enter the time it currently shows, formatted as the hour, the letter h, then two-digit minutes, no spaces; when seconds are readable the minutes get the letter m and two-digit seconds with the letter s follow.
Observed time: 8h17
